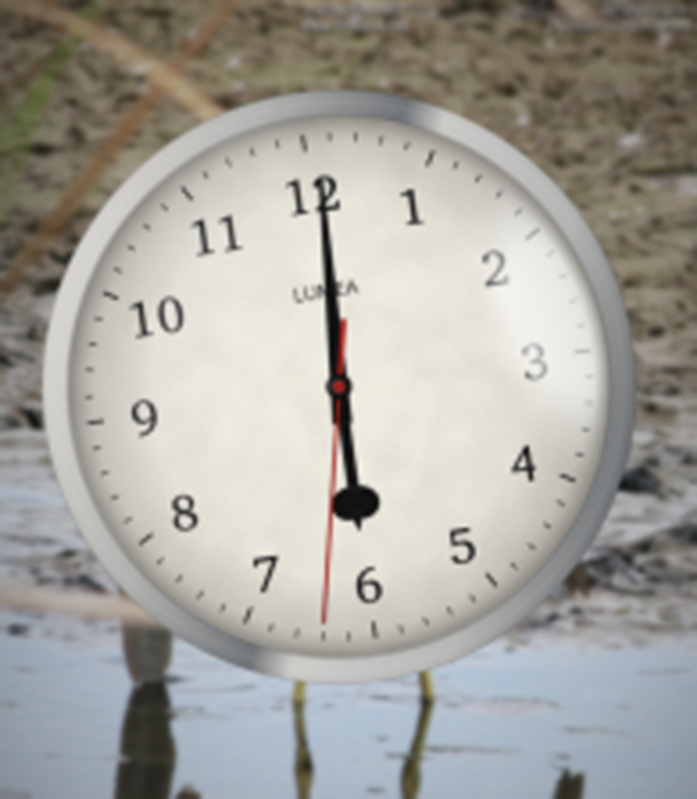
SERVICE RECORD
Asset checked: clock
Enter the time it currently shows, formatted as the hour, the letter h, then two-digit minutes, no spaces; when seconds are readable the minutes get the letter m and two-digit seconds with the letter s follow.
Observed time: 6h00m32s
